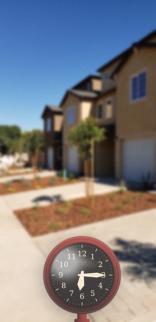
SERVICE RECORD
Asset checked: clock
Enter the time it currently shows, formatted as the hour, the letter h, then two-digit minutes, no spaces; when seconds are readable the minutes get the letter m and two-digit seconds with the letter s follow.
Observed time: 6h15
